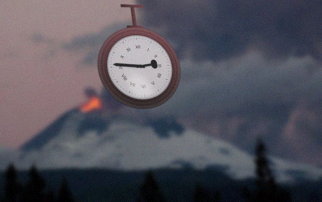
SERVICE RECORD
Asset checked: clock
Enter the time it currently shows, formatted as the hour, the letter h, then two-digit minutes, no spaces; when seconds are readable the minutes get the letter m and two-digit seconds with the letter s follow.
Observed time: 2h46
